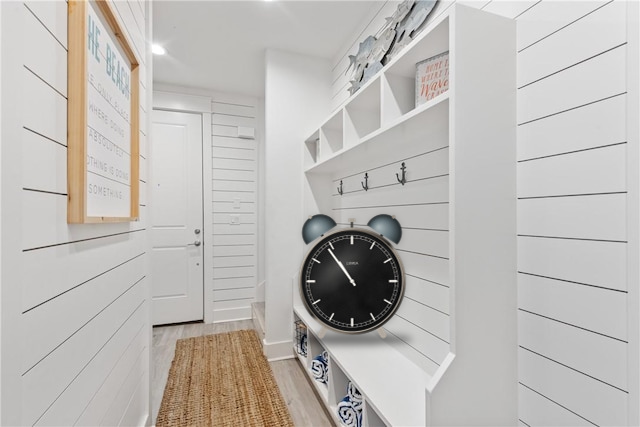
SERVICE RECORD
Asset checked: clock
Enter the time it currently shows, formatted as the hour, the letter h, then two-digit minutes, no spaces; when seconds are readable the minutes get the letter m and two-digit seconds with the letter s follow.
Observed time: 10h54
